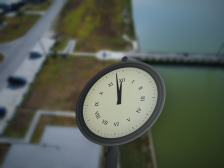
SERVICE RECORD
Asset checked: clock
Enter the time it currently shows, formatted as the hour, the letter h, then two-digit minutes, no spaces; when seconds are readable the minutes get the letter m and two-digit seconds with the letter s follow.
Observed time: 11h58
